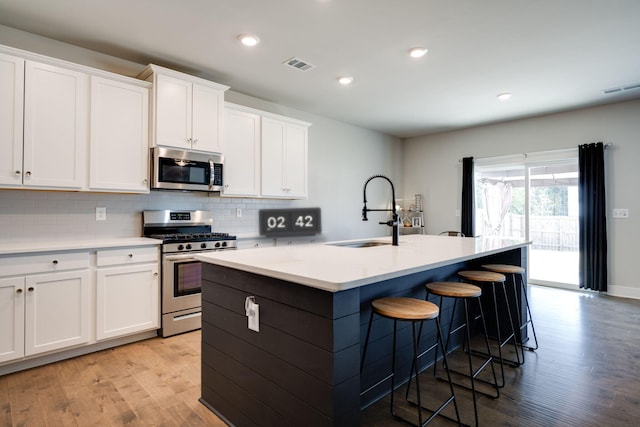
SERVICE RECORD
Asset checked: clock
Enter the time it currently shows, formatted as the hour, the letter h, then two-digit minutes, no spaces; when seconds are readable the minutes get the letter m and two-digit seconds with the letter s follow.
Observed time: 2h42
